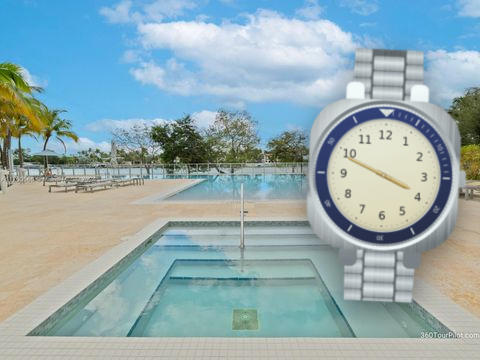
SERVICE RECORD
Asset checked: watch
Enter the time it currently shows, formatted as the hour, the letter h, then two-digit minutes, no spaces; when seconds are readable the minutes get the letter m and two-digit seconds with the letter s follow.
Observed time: 3h49
